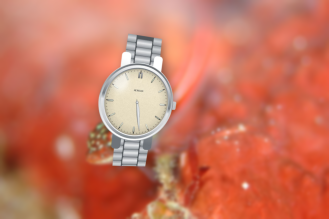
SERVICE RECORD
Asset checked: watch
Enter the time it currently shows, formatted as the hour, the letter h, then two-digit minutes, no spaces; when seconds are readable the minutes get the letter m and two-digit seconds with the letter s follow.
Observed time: 5h28
